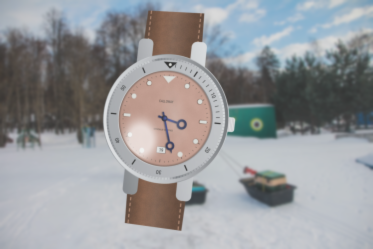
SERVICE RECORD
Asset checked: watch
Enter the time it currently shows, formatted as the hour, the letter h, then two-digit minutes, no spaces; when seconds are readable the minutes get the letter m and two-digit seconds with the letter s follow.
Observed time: 3h27
